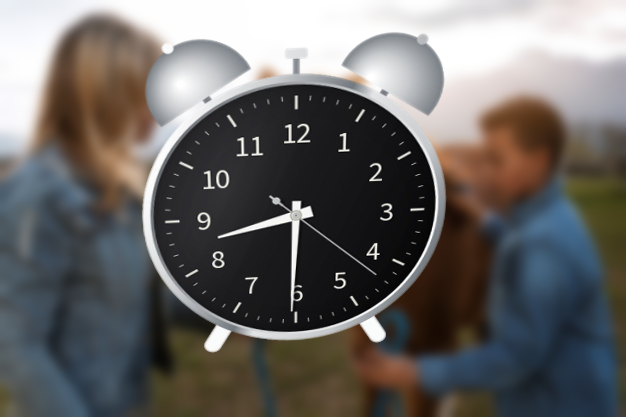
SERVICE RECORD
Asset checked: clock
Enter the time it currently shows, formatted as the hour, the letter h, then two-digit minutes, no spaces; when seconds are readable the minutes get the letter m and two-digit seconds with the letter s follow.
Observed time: 8h30m22s
